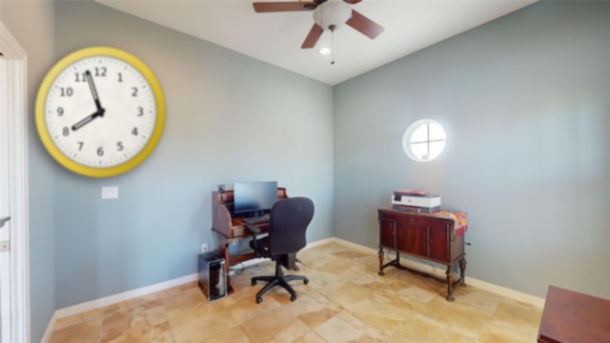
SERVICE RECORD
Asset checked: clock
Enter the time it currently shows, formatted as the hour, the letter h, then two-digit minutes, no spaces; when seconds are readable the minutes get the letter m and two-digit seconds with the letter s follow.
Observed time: 7h57
